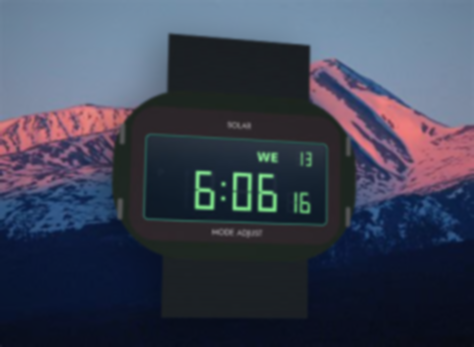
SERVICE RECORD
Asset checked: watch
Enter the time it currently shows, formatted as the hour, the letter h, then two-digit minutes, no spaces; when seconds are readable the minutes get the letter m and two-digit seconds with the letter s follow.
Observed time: 6h06m16s
